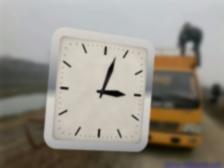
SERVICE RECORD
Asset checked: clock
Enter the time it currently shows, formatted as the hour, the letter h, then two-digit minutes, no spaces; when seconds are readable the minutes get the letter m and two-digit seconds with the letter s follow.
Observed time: 3h03
